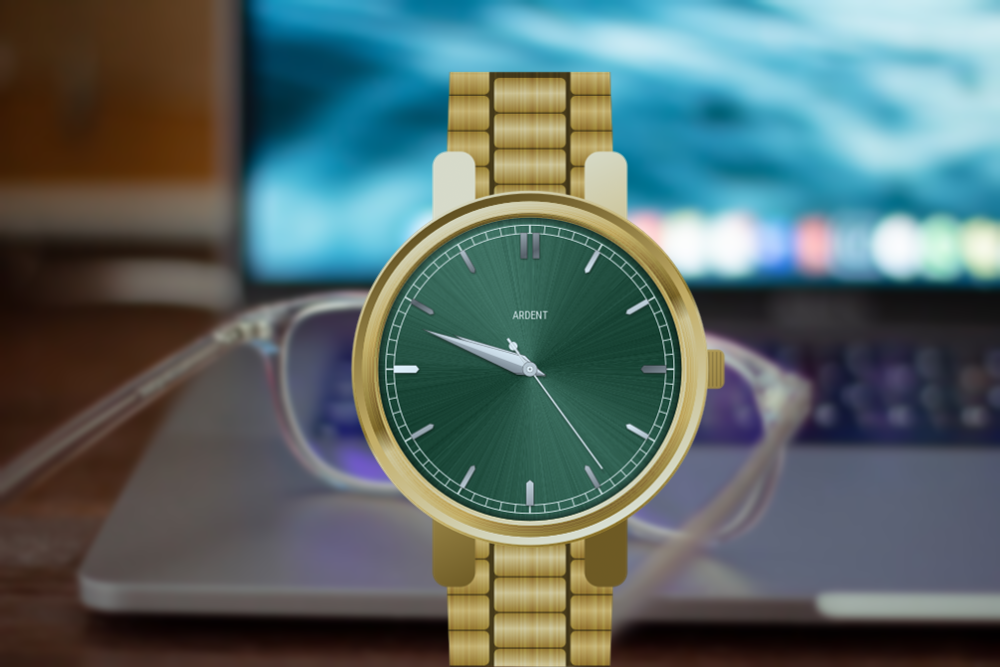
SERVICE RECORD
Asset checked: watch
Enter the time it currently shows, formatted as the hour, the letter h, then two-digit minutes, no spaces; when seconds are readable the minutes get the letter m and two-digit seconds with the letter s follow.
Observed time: 9h48m24s
